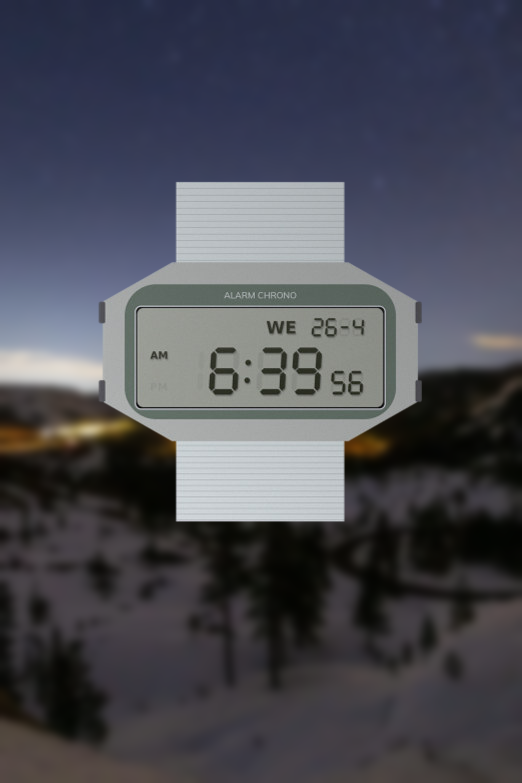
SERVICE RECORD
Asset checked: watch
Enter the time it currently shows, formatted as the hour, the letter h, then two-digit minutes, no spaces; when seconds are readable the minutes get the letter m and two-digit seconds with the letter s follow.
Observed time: 6h39m56s
